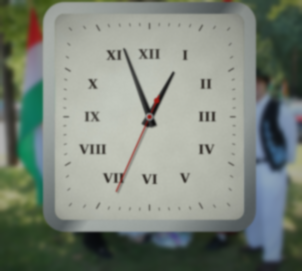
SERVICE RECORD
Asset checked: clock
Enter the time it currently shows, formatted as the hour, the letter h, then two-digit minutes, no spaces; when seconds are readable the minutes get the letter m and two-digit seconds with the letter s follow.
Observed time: 12h56m34s
